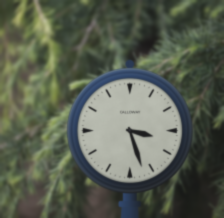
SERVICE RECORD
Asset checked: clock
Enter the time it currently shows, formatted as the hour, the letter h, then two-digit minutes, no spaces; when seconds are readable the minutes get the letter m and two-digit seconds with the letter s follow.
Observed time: 3h27
